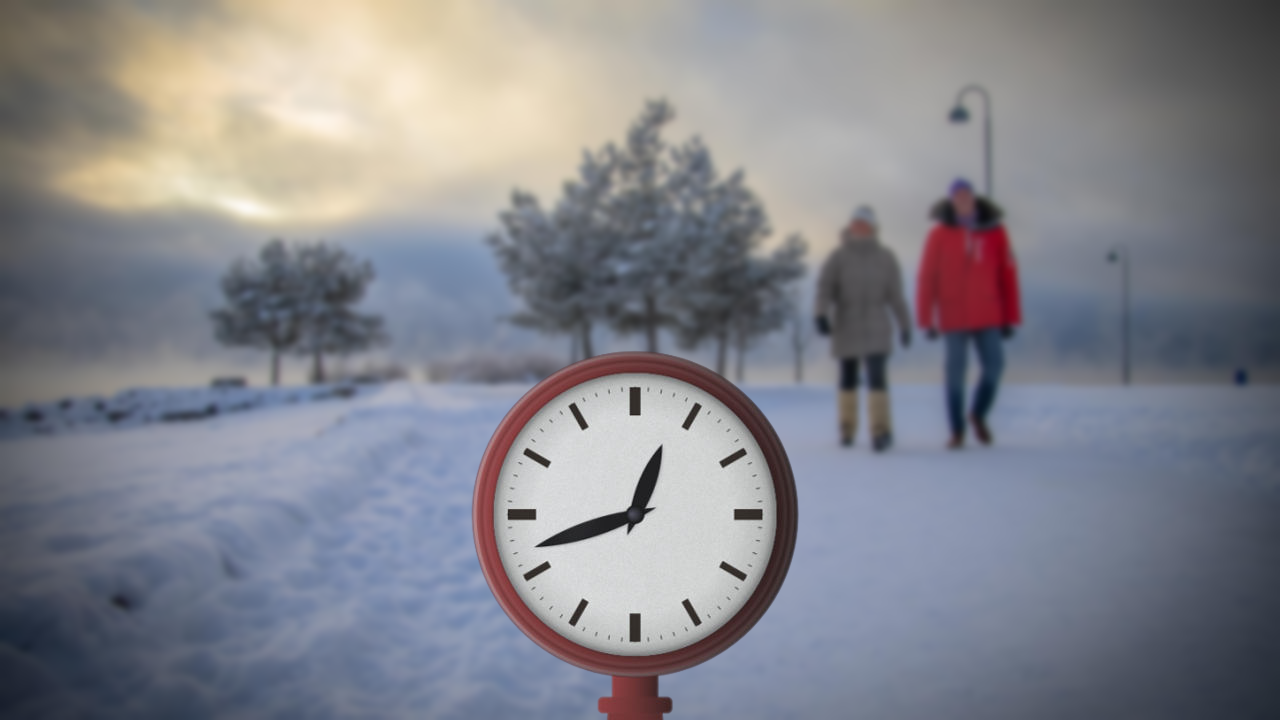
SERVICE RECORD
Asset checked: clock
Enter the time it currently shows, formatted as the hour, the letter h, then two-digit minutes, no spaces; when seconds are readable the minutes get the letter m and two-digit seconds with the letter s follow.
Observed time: 12h42
